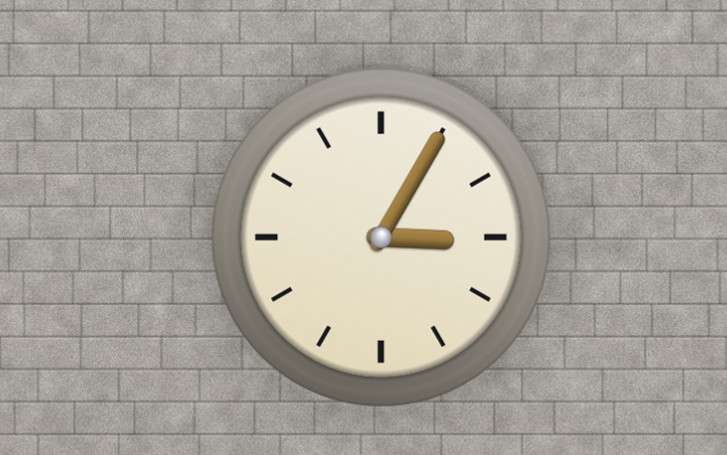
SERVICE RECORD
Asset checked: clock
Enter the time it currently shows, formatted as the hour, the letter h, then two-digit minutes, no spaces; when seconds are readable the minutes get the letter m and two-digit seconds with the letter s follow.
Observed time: 3h05
